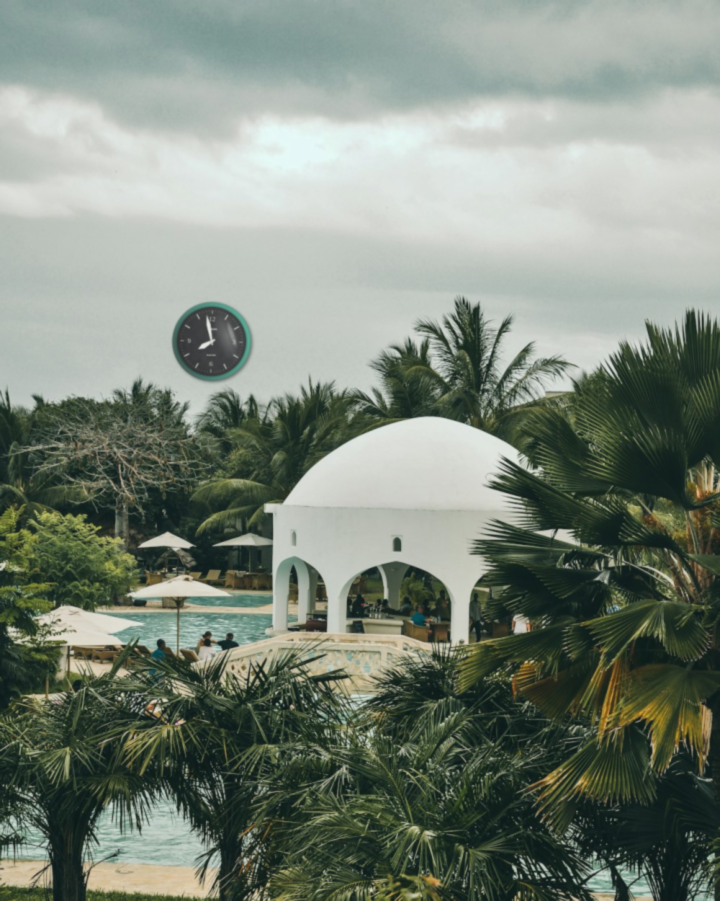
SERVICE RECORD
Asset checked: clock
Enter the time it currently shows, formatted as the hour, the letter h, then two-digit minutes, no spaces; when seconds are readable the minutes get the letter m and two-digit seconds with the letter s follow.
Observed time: 7h58
